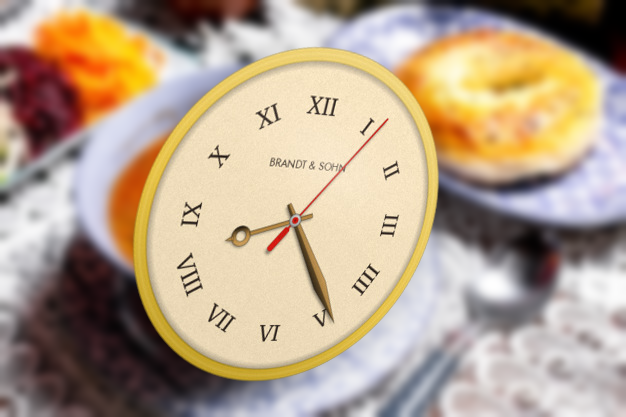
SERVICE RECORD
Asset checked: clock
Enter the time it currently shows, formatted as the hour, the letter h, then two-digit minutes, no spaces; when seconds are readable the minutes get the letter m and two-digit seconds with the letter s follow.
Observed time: 8h24m06s
